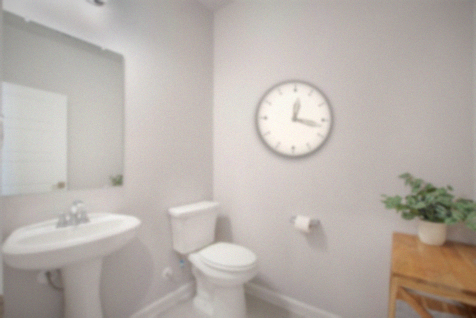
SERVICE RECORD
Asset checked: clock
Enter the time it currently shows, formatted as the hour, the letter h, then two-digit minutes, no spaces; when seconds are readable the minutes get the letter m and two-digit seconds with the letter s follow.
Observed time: 12h17
